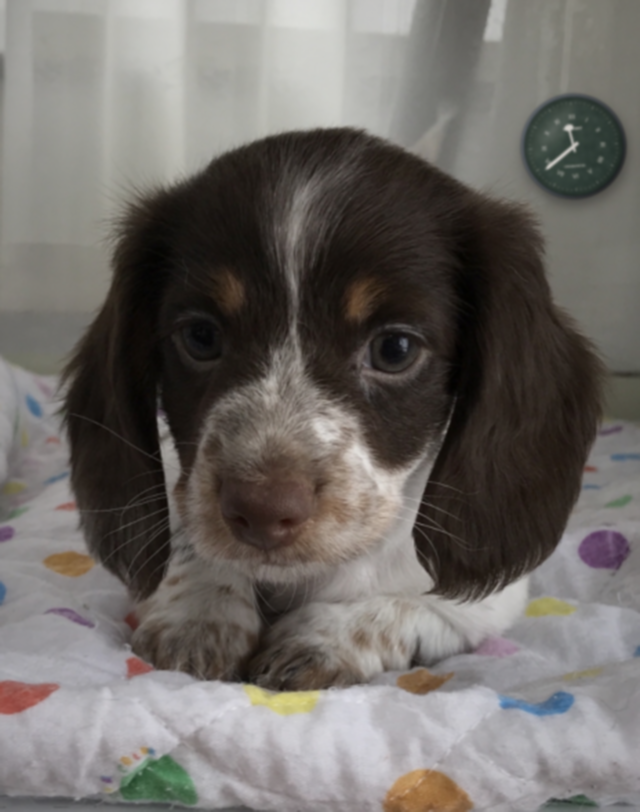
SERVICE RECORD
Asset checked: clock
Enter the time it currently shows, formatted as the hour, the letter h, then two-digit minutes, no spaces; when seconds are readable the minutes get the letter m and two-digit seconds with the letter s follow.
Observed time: 11h39
